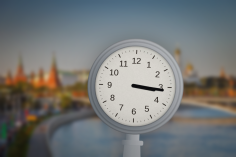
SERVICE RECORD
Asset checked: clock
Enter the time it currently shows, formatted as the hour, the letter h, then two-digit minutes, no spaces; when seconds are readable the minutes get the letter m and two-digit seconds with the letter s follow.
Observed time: 3h16
